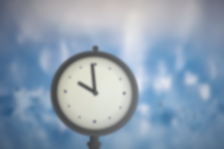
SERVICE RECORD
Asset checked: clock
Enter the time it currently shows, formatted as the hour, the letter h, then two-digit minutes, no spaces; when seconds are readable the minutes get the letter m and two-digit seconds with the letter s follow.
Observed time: 9h59
